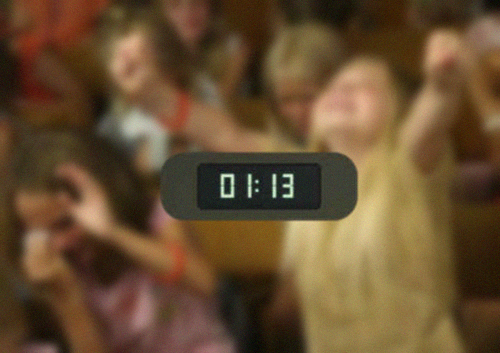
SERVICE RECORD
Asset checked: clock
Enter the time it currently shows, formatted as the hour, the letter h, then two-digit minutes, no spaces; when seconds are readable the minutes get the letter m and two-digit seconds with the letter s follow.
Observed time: 1h13
